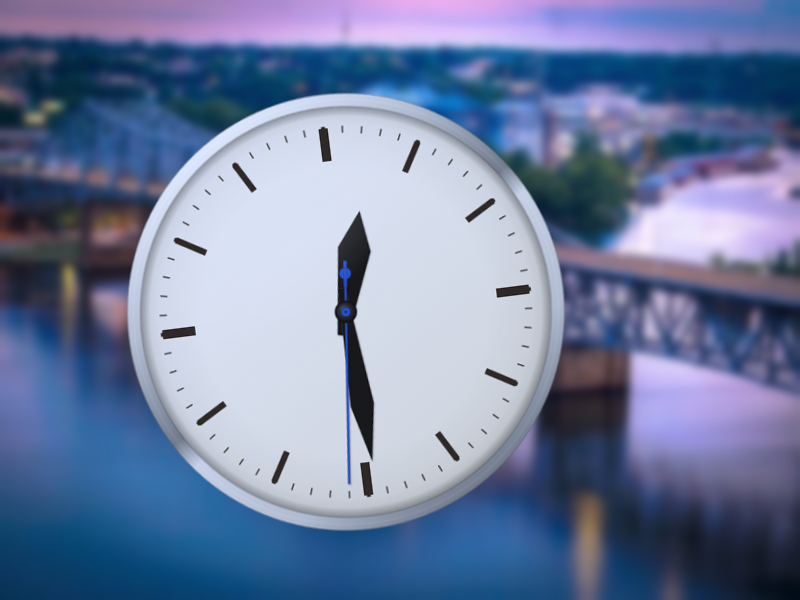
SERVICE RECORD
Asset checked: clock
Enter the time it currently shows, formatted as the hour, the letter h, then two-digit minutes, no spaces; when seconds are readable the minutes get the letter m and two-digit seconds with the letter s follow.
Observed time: 12h29m31s
